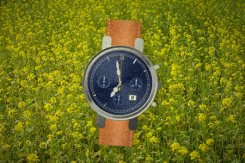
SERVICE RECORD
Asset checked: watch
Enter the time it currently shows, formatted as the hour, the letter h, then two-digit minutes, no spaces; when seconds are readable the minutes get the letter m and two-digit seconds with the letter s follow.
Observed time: 6h58
